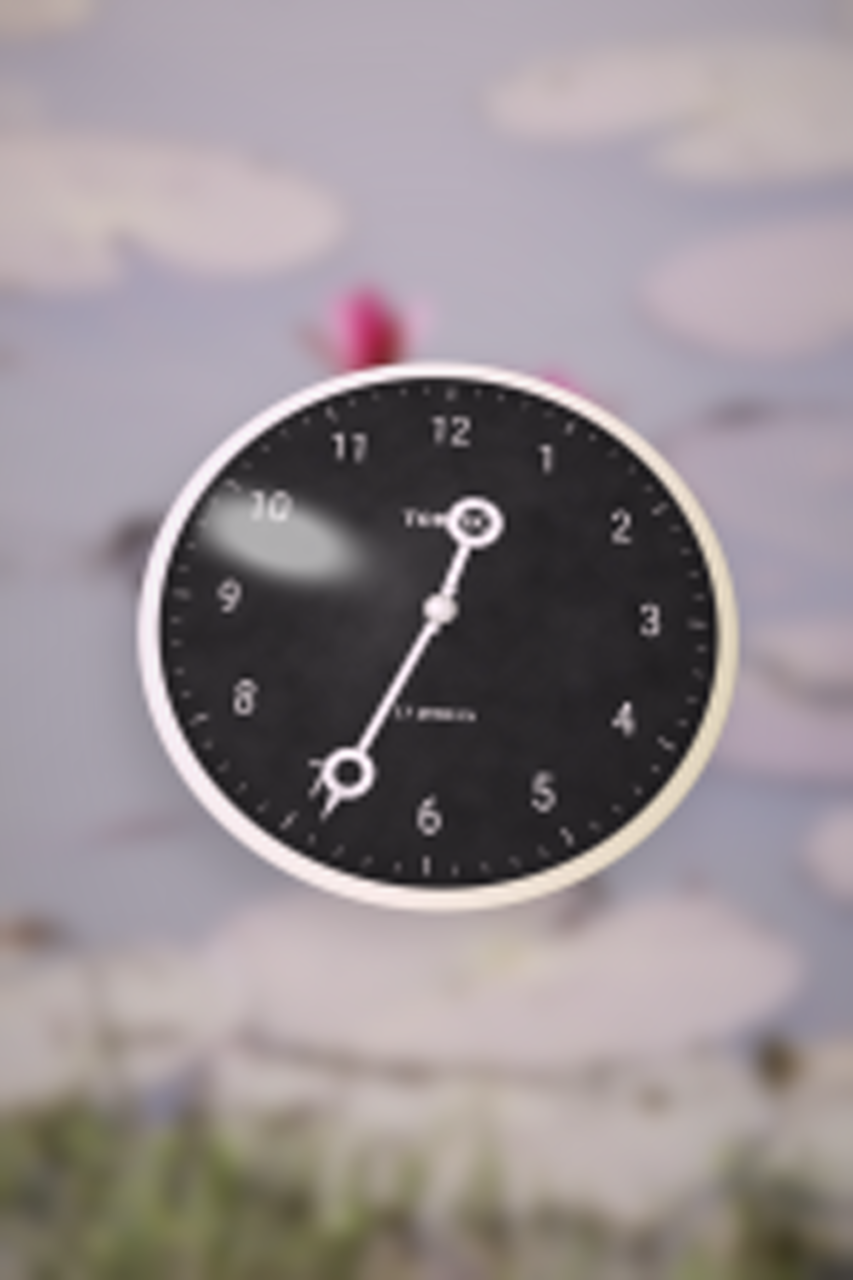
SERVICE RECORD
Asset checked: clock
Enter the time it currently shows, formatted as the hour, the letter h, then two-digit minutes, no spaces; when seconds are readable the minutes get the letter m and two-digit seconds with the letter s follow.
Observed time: 12h34
